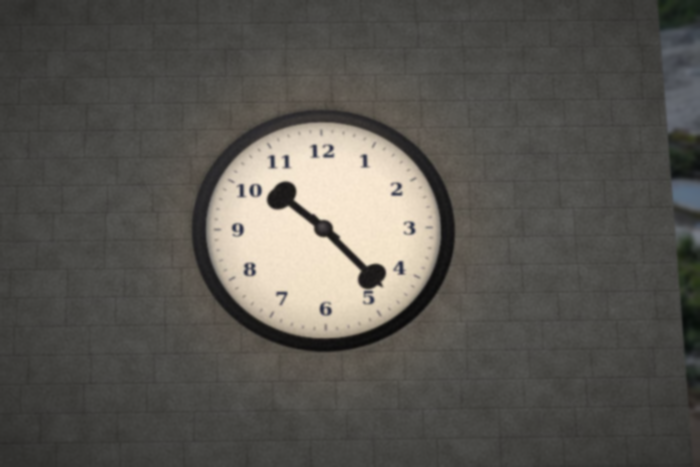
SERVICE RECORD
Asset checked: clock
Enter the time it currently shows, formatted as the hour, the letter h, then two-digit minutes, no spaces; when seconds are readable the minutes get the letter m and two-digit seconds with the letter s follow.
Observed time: 10h23
